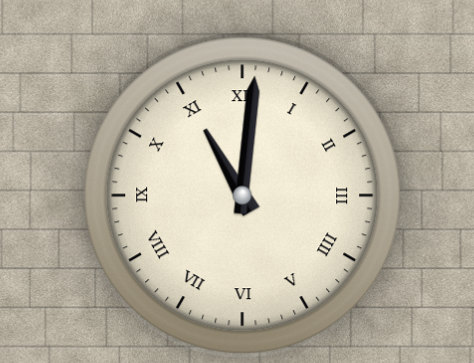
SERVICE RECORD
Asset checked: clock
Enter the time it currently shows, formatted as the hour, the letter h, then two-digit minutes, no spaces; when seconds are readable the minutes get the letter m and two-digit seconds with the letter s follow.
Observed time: 11h01
